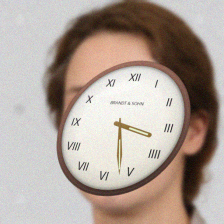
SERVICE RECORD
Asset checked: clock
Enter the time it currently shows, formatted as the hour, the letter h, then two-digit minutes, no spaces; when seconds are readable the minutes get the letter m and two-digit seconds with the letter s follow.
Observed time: 3h27
